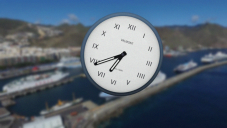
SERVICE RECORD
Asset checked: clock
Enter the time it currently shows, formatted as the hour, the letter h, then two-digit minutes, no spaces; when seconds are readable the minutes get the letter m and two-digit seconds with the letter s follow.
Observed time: 6h39
